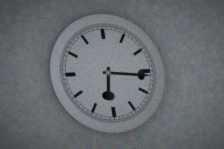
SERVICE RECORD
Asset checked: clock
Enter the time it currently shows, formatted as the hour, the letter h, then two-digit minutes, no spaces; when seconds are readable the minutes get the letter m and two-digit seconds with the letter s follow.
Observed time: 6h16
